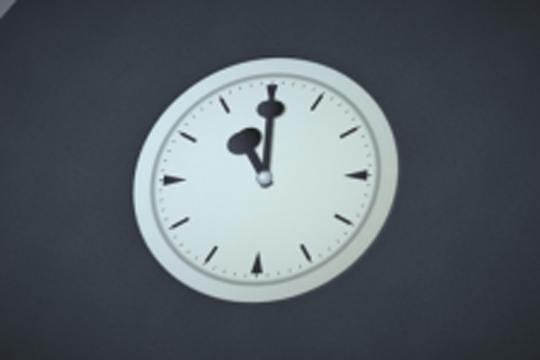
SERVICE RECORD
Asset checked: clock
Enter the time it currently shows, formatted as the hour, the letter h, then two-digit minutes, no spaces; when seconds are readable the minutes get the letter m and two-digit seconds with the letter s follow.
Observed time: 11h00
